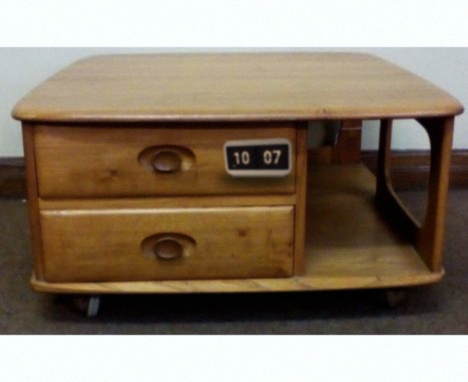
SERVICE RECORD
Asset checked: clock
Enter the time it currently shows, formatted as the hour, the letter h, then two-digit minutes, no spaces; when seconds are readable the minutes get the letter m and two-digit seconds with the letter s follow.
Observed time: 10h07
